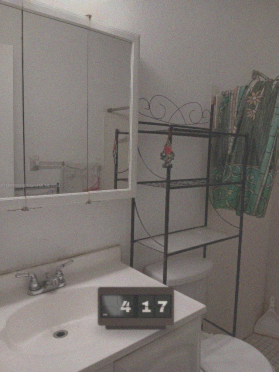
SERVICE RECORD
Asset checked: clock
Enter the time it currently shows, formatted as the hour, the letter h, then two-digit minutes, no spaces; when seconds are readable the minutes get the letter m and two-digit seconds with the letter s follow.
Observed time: 4h17
